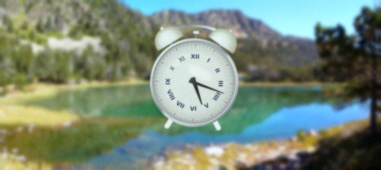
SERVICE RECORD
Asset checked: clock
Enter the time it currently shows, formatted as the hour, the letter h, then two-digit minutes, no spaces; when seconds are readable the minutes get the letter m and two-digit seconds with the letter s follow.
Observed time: 5h18
